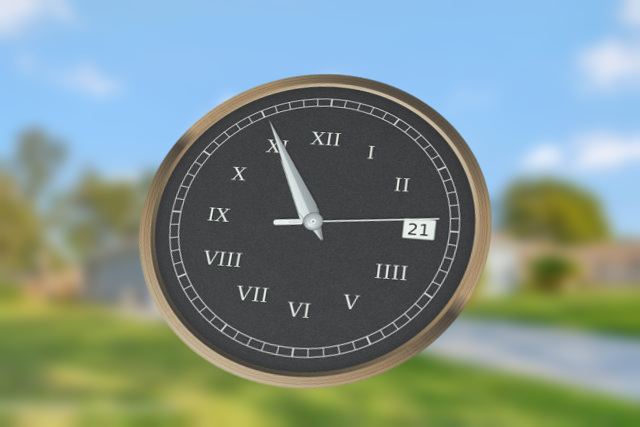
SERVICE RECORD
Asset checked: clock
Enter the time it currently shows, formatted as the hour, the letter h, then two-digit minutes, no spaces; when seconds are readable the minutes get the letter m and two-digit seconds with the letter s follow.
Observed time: 10h55m14s
